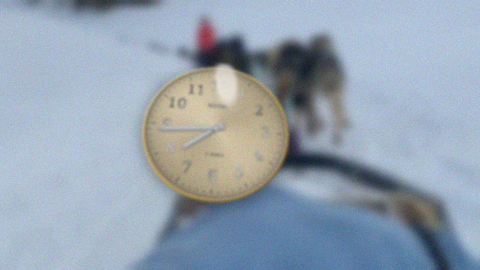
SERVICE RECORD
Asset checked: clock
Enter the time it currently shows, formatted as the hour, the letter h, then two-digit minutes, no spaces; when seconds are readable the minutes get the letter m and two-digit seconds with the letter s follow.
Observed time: 7h44
